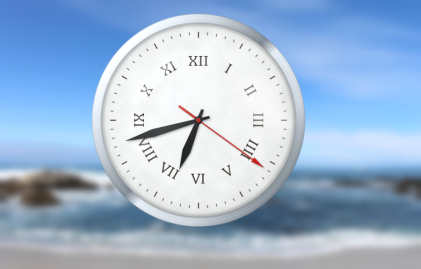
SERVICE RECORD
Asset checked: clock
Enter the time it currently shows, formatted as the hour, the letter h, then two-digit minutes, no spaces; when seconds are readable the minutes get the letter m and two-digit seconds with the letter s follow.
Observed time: 6h42m21s
